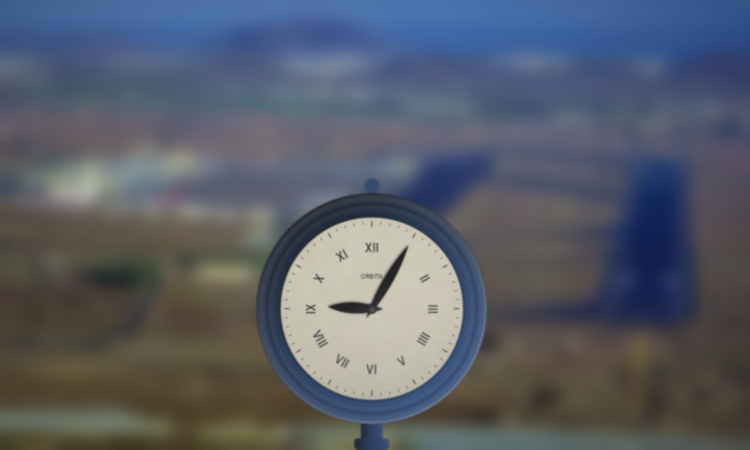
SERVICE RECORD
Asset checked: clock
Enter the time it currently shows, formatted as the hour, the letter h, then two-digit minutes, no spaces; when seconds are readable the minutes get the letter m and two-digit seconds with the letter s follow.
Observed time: 9h05
